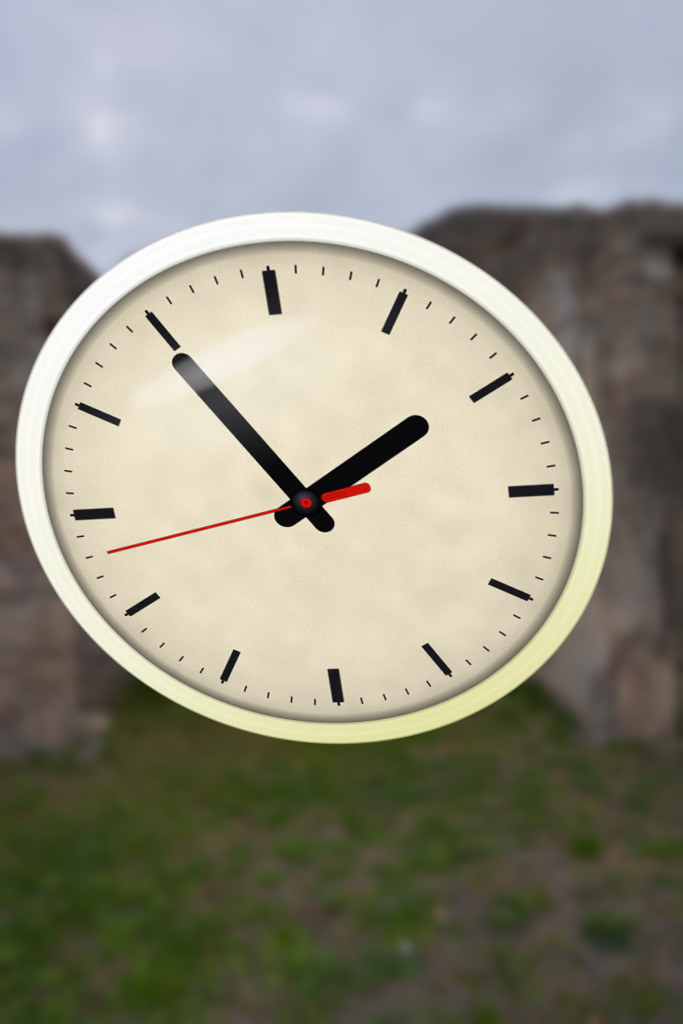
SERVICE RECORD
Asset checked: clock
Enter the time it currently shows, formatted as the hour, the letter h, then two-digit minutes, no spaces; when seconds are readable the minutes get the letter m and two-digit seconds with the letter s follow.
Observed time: 1h54m43s
